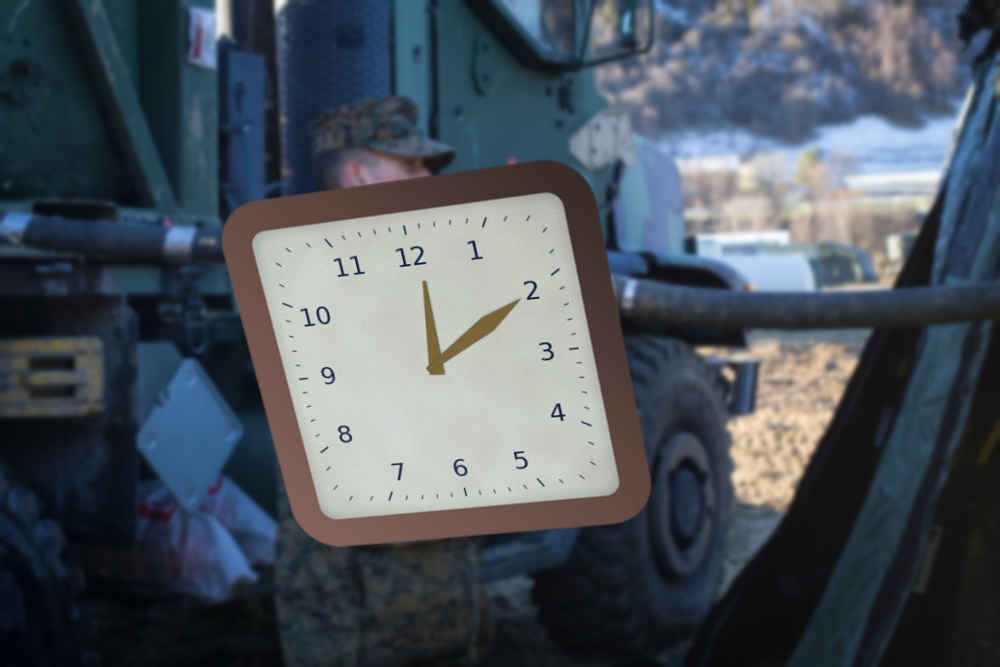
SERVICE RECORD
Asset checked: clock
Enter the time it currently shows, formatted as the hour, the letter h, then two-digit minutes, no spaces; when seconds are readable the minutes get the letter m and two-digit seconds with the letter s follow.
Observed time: 12h10
